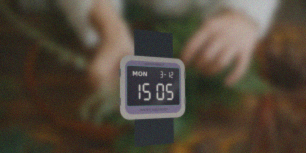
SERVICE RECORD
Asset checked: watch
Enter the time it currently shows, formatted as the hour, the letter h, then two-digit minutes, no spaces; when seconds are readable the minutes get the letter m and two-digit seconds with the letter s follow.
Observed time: 15h05
